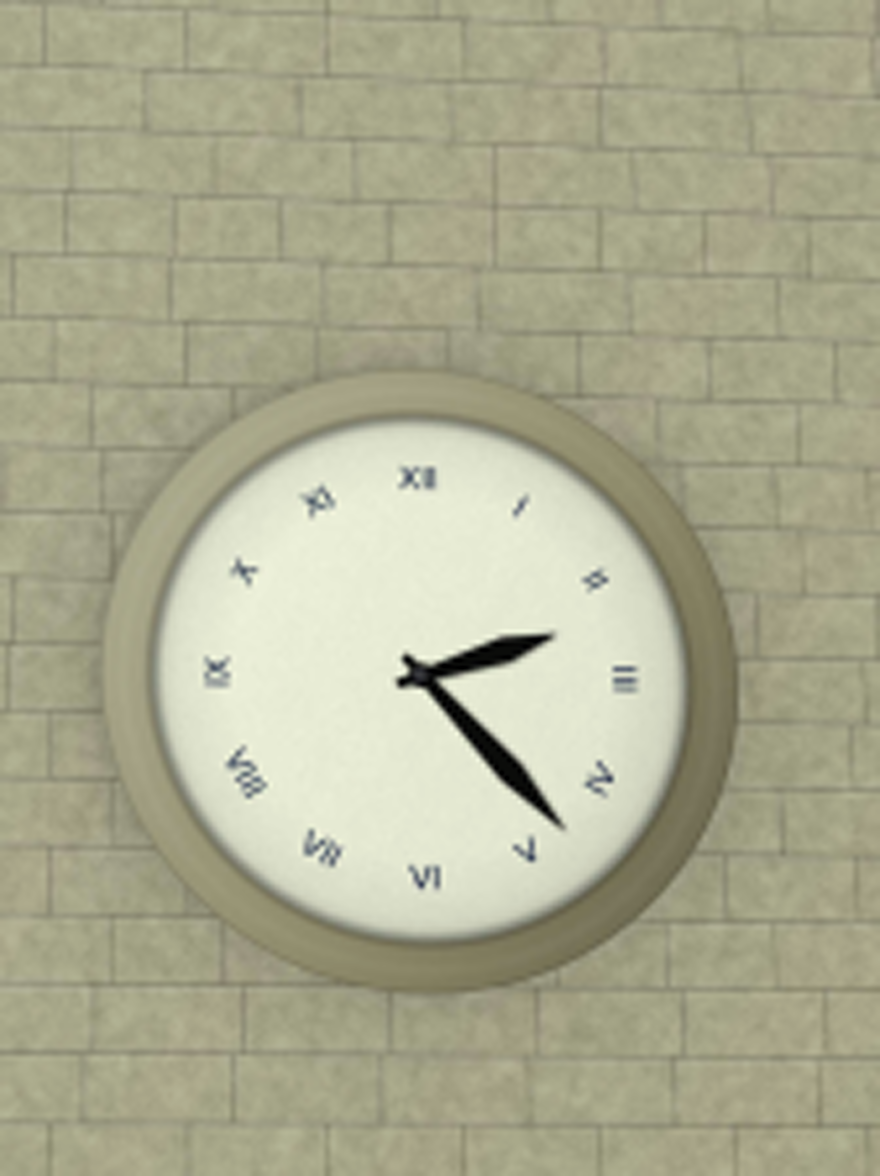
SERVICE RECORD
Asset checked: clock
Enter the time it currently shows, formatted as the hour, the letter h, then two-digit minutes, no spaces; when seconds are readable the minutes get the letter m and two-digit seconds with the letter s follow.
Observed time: 2h23
